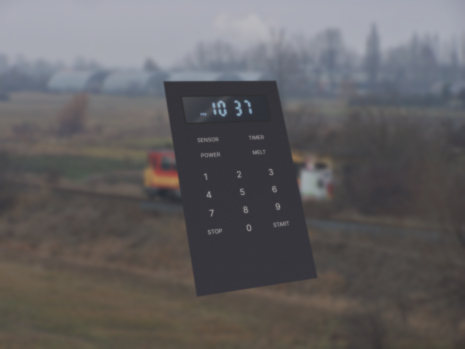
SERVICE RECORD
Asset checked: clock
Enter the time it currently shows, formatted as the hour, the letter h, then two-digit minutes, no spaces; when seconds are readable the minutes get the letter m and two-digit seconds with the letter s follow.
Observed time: 10h37
